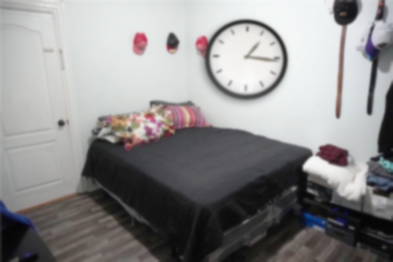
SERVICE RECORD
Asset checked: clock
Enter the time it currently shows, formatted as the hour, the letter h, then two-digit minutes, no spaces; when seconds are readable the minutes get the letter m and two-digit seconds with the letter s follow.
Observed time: 1h16
